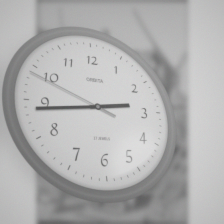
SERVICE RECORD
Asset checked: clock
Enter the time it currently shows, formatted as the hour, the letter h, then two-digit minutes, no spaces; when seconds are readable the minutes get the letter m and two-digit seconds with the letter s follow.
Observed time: 2h43m49s
